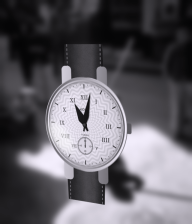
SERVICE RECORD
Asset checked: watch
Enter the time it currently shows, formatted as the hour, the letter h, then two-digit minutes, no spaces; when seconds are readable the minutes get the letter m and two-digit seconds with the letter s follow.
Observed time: 11h02
